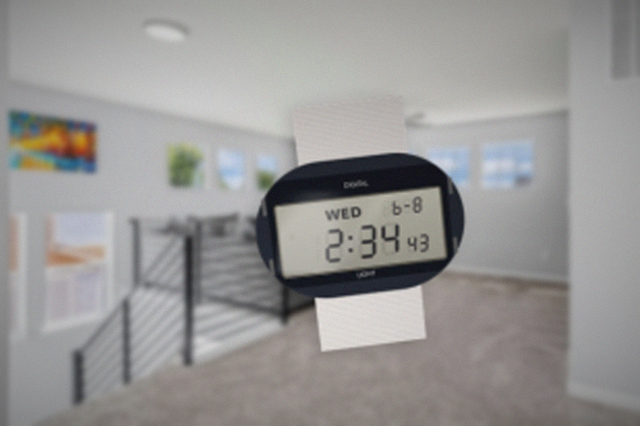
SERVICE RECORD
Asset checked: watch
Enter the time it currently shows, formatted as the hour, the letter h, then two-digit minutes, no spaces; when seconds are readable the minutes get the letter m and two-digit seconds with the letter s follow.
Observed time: 2h34m43s
